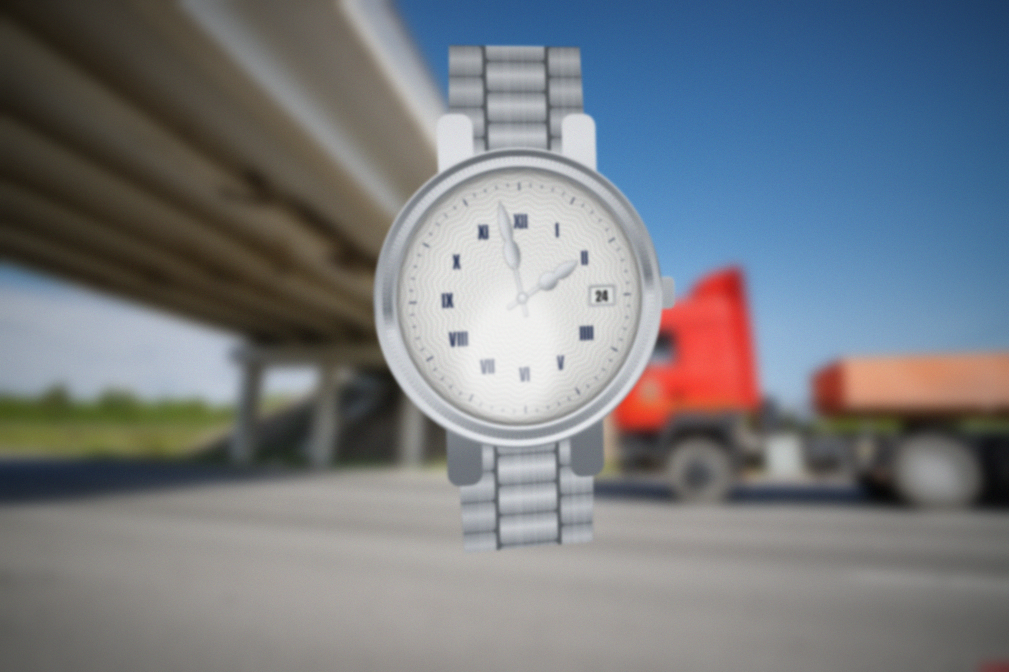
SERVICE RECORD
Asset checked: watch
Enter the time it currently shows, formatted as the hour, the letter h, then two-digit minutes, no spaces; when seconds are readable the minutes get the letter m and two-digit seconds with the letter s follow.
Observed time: 1h58
